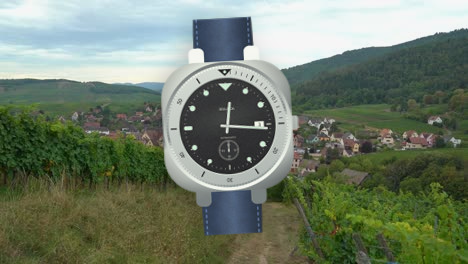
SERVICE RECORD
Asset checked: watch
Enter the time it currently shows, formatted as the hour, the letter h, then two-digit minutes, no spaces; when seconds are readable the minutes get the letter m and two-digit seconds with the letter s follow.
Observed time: 12h16
